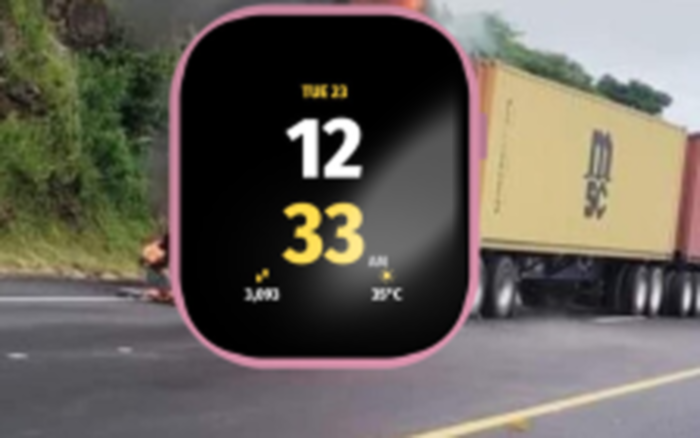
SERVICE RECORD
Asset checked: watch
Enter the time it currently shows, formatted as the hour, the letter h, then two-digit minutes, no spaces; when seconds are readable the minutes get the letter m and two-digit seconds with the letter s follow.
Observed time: 12h33
